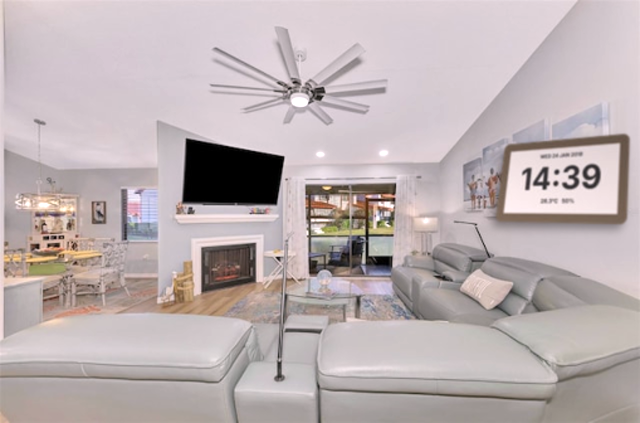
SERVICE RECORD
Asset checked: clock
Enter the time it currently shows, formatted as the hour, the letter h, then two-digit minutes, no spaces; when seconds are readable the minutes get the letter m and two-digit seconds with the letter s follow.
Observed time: 14h39
